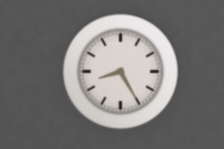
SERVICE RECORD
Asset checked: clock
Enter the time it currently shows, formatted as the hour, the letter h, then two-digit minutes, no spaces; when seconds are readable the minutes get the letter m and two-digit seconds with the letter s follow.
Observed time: 8h25
